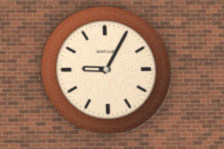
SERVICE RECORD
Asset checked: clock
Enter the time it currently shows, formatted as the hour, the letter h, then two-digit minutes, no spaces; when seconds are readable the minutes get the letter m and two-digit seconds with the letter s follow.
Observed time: 9h05
